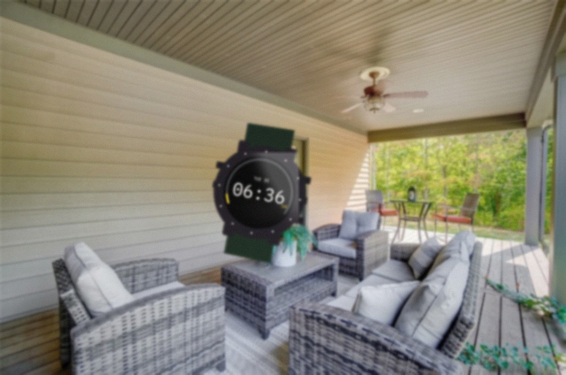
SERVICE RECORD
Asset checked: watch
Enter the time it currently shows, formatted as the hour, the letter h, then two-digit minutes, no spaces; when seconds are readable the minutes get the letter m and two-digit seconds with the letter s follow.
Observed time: 6h36
